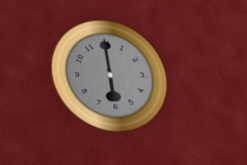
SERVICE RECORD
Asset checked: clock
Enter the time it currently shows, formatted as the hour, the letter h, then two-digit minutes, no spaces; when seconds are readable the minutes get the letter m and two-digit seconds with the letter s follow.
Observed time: 6h00
